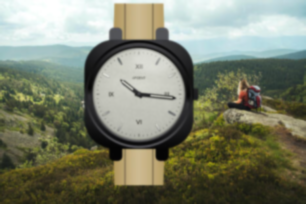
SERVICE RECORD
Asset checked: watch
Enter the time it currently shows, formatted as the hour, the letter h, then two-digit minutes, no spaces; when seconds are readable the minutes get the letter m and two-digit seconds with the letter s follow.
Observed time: 10h16
